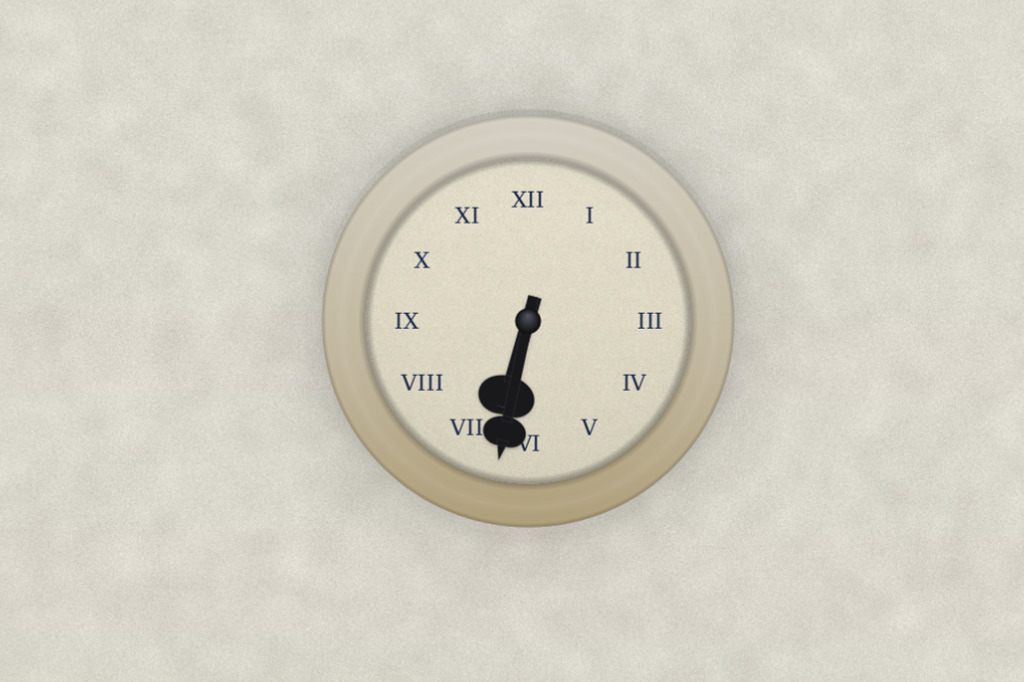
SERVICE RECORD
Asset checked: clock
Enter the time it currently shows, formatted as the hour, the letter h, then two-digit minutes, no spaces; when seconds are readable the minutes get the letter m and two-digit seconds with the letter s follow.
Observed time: 6h32
